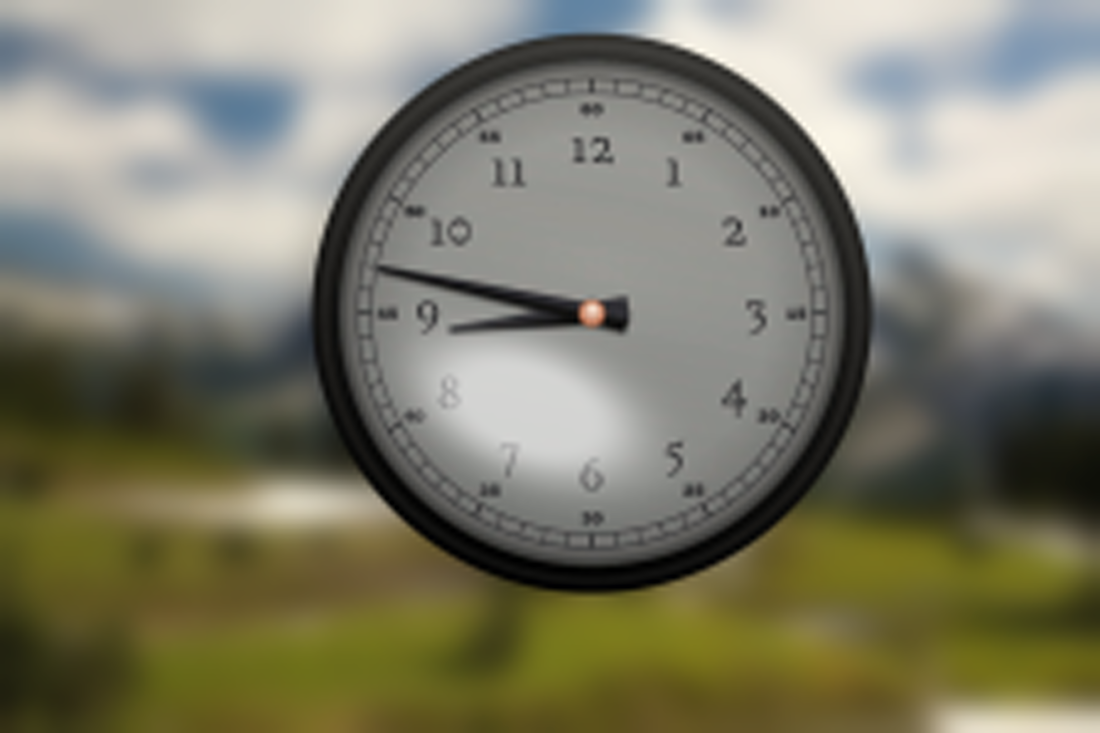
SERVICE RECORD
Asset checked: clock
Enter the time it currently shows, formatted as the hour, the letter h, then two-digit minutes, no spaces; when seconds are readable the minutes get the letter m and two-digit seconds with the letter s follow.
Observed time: 8h47
